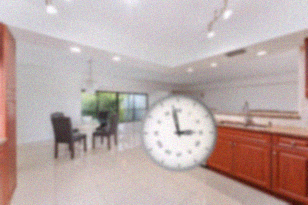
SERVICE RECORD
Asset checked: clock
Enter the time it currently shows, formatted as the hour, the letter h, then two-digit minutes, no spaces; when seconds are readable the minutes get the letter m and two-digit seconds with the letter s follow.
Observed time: 2h58
